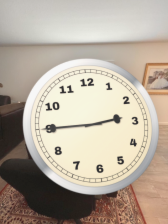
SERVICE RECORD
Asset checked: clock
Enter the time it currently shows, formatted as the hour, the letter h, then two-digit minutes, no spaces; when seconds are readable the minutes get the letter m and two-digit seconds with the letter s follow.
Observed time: 2h45
